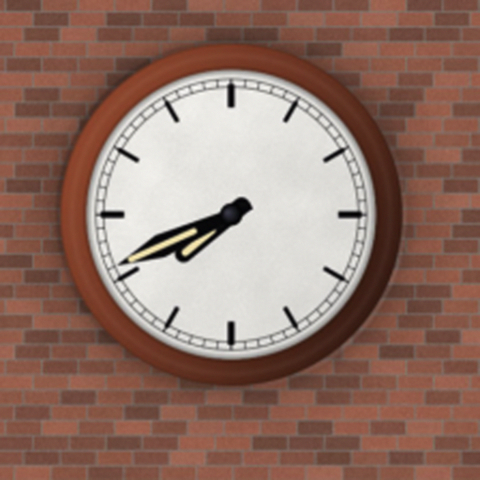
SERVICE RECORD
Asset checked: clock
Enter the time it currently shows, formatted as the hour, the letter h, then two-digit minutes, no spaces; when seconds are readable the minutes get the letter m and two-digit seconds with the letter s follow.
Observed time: 7h41
